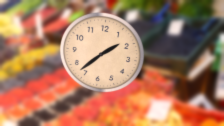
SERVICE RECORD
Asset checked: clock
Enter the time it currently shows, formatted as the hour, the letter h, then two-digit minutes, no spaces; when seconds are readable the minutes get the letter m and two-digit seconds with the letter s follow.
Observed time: 1h37
